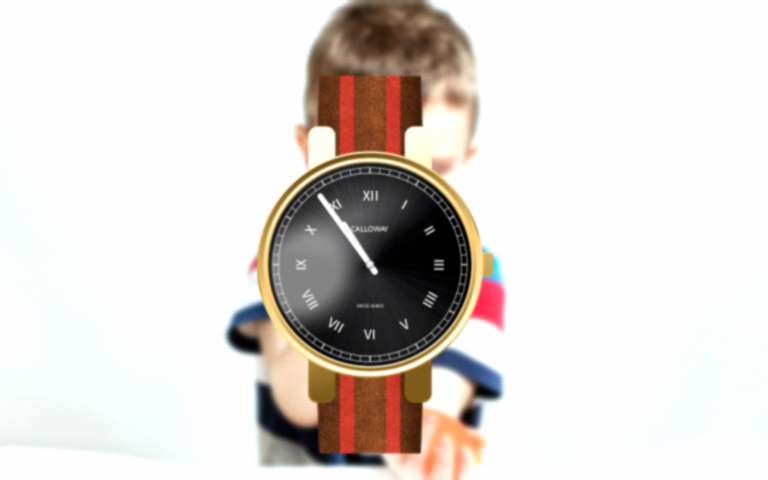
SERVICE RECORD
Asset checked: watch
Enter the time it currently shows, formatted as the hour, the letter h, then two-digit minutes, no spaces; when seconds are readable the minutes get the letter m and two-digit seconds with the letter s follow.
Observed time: 10h54
